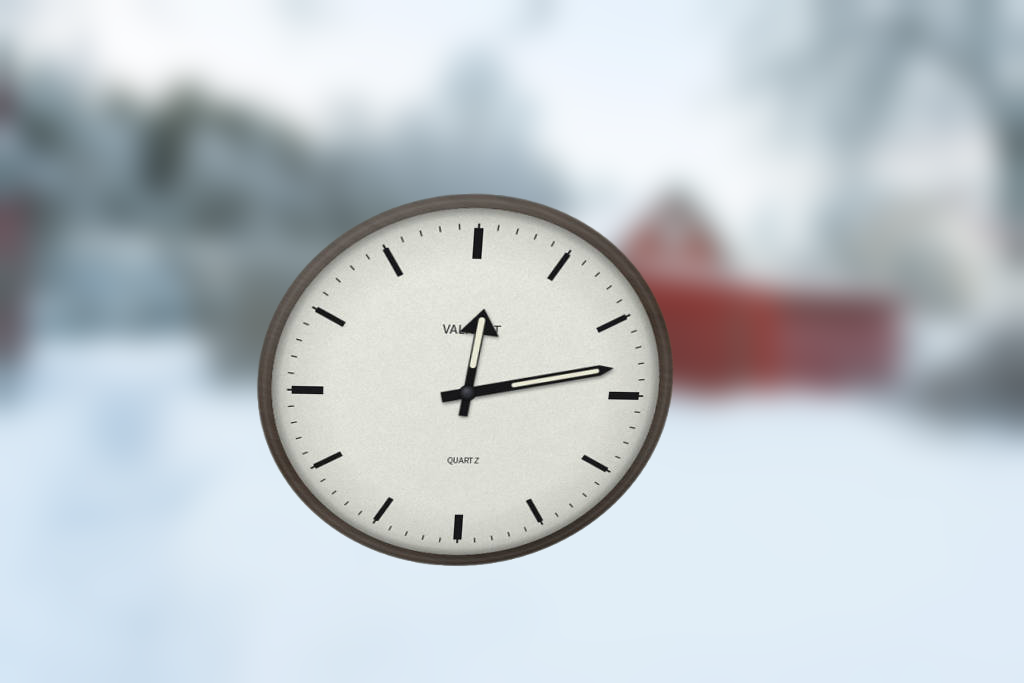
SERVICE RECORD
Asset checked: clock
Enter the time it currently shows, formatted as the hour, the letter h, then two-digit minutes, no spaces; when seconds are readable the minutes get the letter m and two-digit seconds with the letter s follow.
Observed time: 12h13
